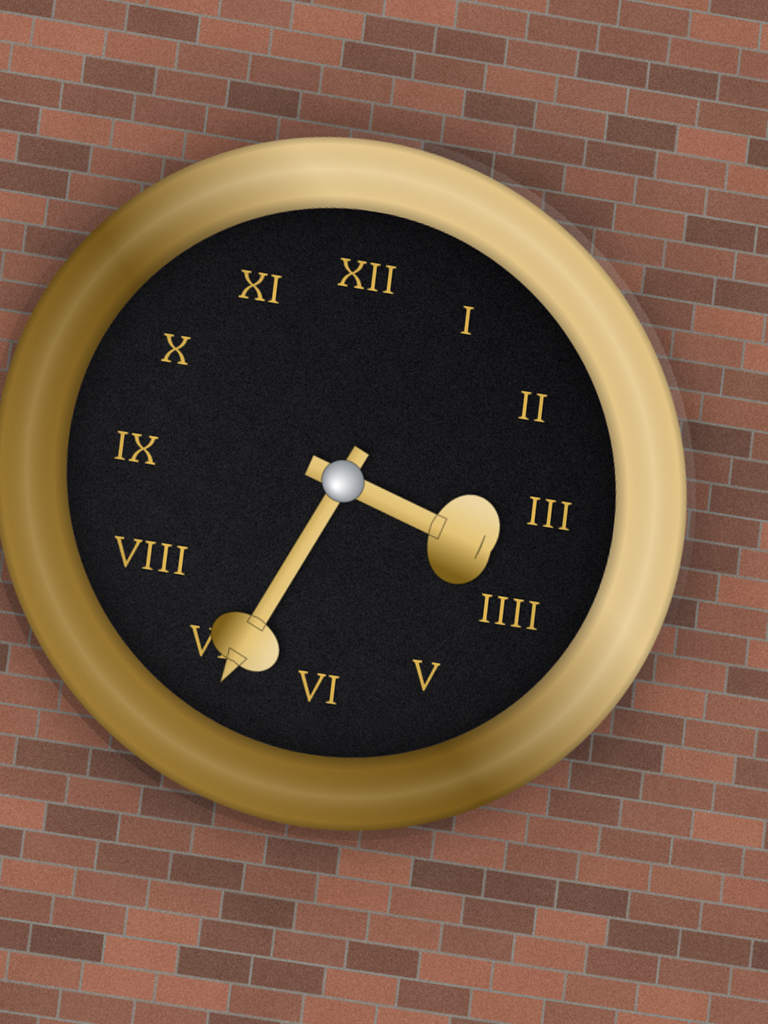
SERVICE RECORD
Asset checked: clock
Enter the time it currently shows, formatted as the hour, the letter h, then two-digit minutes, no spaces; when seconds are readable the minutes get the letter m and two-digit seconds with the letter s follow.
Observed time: 3h34
